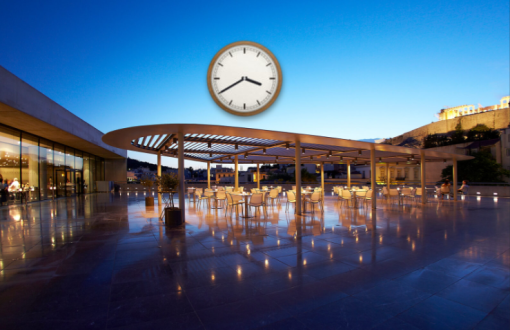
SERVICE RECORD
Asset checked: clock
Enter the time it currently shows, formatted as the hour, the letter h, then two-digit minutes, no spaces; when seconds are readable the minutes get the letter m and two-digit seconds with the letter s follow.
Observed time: 3h40
